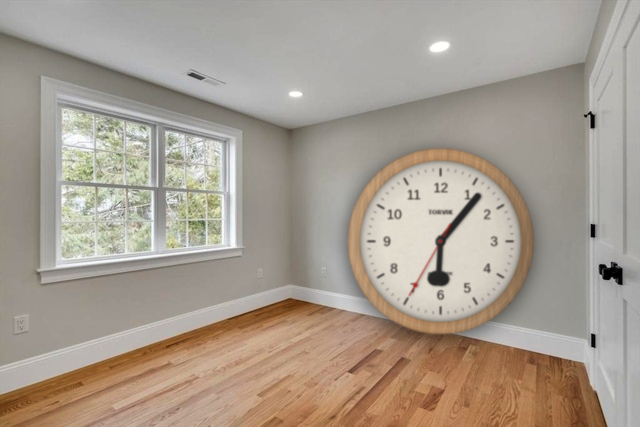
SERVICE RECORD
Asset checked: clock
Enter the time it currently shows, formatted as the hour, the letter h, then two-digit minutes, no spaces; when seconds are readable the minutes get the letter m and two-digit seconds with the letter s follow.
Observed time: 6h06m35s
